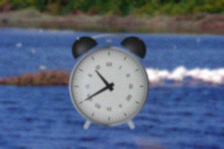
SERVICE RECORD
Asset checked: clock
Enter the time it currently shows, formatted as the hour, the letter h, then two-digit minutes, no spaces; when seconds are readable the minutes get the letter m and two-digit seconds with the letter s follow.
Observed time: 10h40
